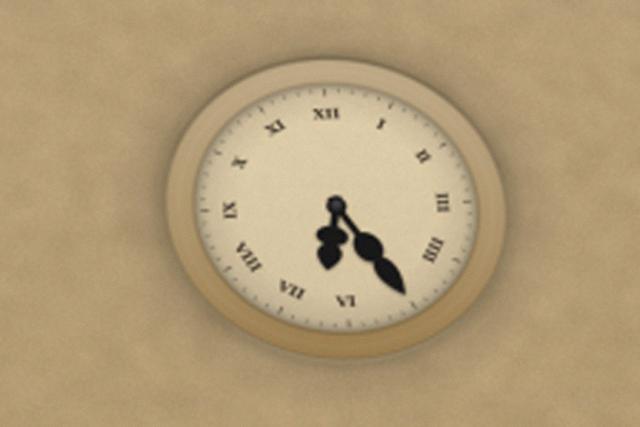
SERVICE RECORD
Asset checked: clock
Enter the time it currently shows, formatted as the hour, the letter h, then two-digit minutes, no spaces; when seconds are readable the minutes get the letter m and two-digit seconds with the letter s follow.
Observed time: 6h25
